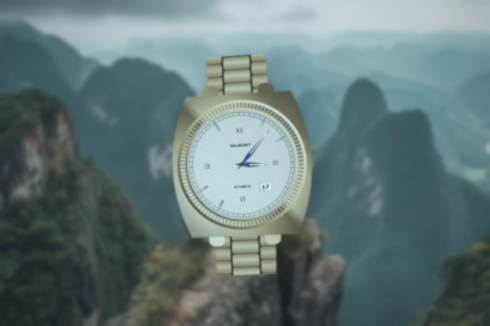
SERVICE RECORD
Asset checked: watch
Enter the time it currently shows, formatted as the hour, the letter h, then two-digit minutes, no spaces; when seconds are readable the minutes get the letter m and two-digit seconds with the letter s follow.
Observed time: 3h07
